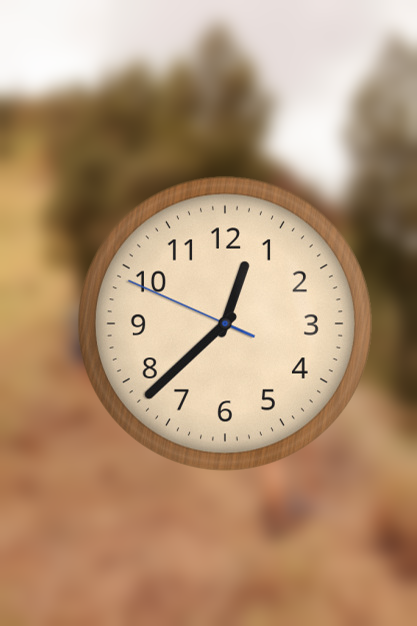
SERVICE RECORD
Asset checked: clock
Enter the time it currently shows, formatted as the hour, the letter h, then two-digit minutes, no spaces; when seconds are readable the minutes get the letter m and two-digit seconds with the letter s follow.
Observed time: 12h37m49s
